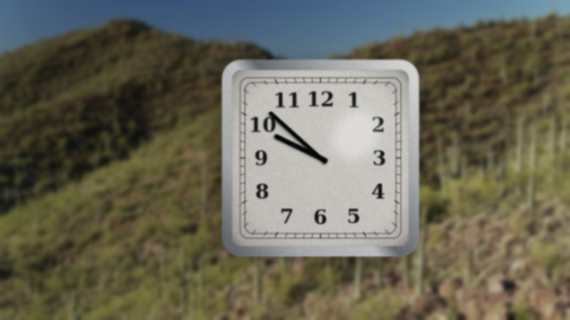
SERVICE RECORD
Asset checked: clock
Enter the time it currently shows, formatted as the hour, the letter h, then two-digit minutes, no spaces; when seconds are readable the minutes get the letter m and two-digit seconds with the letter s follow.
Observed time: 9h52
